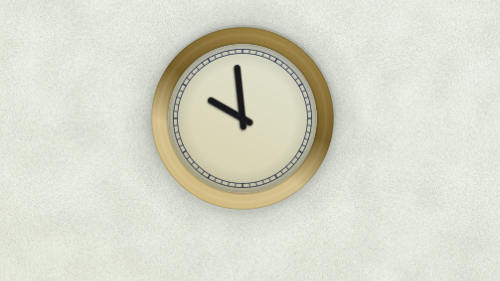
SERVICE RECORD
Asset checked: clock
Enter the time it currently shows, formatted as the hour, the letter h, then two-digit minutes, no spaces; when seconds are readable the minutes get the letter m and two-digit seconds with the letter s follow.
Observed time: 9h59
